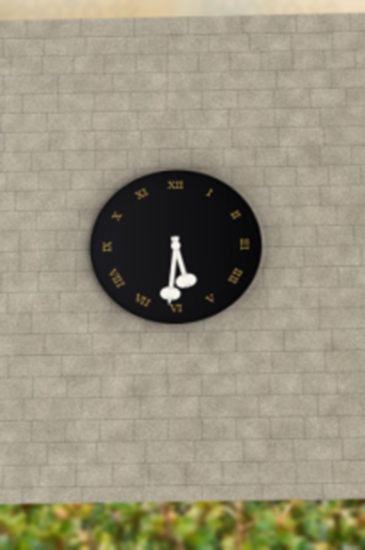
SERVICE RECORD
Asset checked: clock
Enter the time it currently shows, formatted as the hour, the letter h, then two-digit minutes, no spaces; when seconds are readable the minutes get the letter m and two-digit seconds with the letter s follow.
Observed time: 5h31
